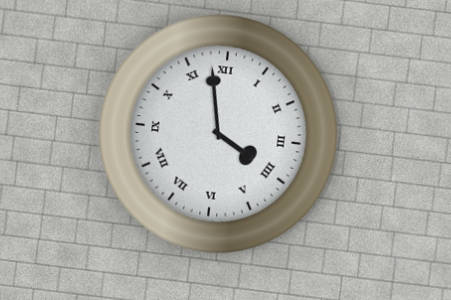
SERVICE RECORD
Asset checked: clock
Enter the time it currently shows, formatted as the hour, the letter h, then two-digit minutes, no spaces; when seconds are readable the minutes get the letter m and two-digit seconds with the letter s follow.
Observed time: 3h58
